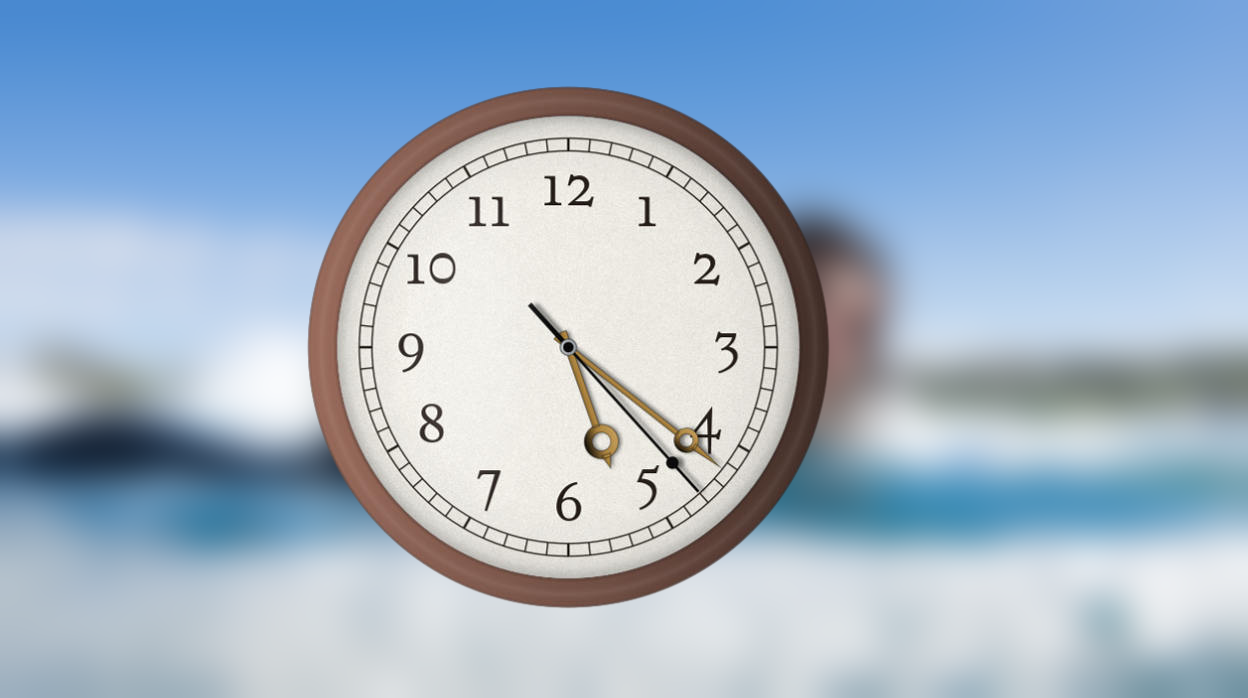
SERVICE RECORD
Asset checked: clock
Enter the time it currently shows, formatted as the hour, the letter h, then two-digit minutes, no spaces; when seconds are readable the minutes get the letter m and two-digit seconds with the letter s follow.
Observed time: 5h21m23s
